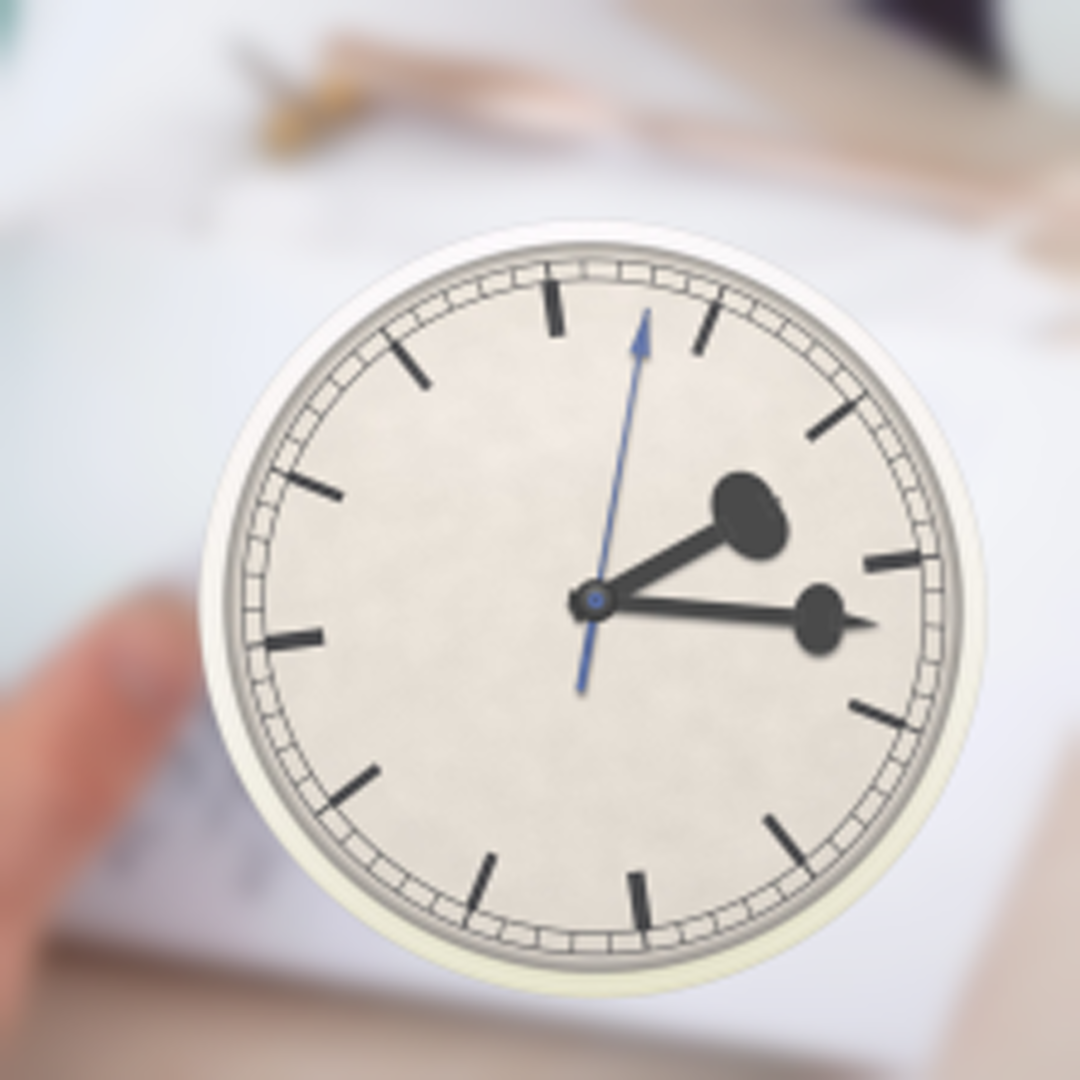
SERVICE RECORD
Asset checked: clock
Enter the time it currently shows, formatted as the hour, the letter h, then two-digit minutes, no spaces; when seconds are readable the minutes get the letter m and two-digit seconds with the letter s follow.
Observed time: 2h17m03s
